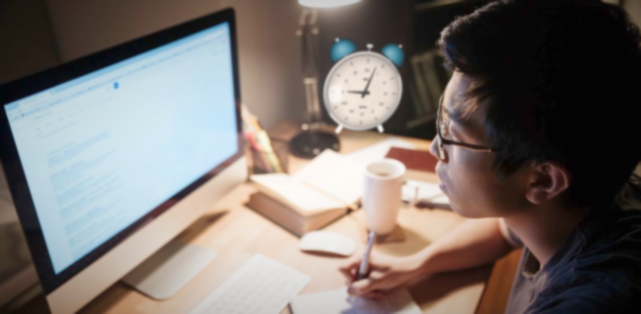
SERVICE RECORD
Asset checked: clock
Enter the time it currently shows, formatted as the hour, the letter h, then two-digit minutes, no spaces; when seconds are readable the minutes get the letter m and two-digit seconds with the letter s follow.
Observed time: 9h03
